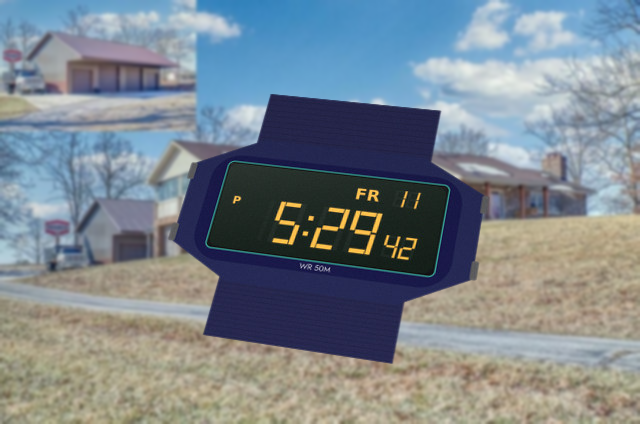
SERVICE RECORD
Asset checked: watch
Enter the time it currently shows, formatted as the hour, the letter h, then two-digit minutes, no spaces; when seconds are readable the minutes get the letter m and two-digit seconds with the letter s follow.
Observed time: 5h29m42s
